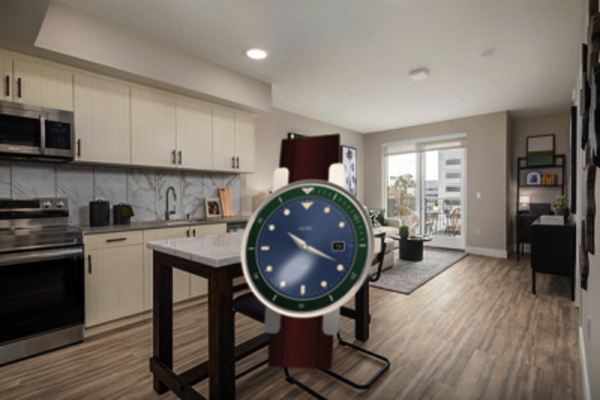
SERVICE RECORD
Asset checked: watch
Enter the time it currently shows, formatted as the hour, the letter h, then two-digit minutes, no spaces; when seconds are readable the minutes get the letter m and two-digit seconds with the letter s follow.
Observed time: 10h19
